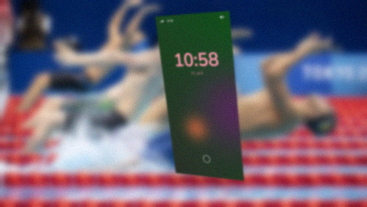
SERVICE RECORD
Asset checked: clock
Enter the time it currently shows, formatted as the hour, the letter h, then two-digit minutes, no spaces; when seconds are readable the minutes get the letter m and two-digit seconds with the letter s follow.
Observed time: 10h58
